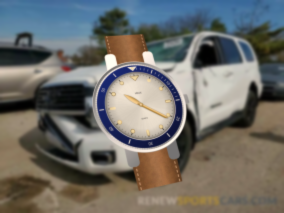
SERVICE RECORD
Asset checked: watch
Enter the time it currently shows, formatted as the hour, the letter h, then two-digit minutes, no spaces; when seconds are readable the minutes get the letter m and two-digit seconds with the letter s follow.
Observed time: 10h21
